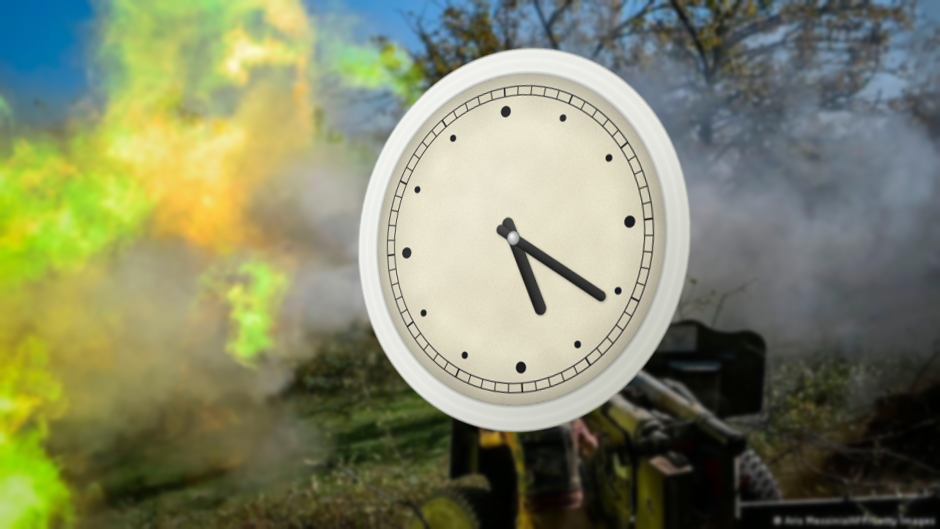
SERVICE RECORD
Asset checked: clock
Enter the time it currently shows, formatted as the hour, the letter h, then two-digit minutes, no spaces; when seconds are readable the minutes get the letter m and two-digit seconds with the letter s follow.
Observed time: 5h21
